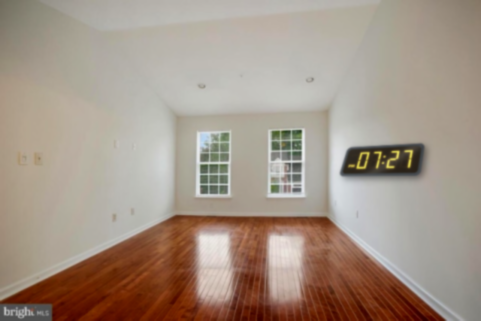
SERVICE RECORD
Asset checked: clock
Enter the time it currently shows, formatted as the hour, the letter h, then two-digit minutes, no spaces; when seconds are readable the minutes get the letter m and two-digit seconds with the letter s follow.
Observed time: 7h27
